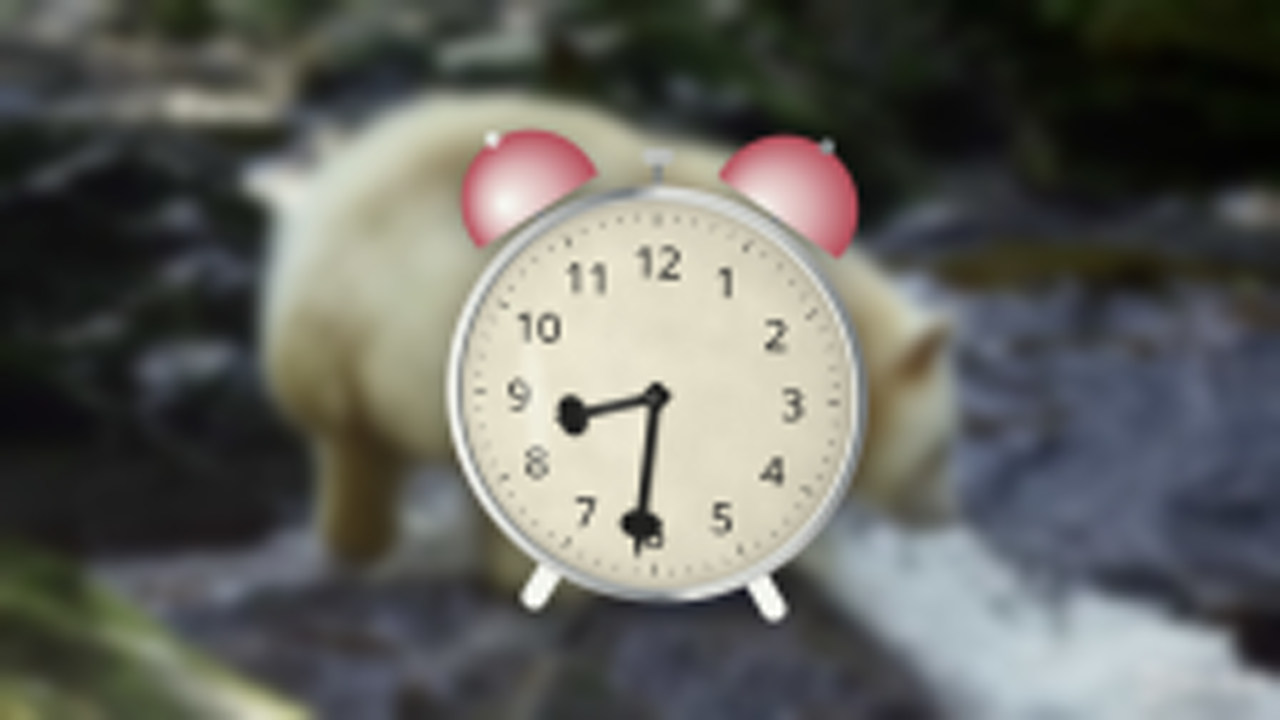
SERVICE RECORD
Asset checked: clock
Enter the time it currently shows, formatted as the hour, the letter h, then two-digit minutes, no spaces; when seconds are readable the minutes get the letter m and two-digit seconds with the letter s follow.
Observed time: 8h31
